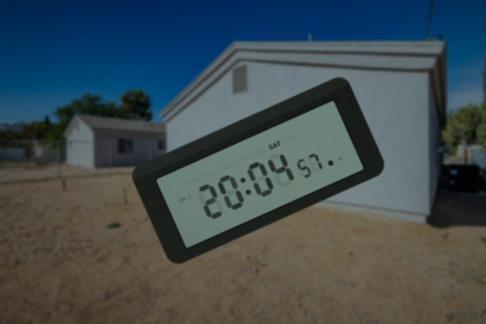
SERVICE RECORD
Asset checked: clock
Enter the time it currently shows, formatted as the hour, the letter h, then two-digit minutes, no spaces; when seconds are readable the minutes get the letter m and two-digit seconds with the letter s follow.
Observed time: 20h04m57s
